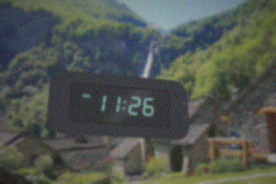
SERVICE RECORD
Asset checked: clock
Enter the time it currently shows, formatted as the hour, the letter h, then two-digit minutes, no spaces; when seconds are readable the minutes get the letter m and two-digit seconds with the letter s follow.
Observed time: 11h26
